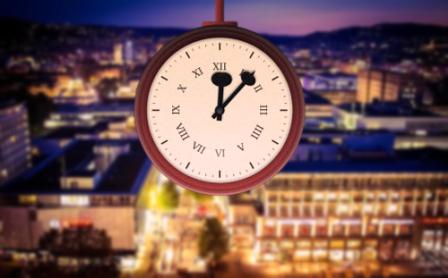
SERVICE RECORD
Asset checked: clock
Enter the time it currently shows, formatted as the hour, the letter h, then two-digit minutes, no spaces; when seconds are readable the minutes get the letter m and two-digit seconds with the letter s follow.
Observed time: 12h07
